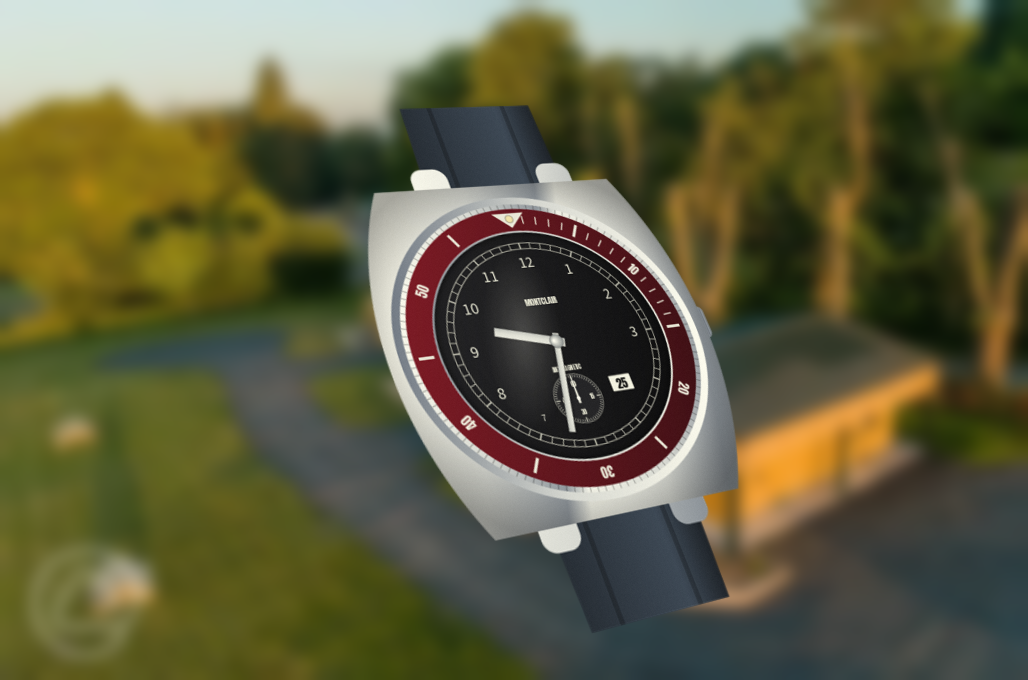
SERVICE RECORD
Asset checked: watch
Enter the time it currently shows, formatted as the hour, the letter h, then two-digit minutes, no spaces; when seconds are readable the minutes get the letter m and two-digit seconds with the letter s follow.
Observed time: 9h32
